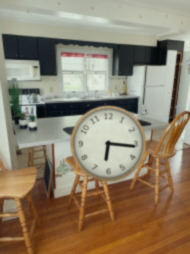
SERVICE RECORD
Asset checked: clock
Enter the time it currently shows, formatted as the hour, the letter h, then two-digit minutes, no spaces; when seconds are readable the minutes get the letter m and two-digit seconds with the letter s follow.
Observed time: 6h16
